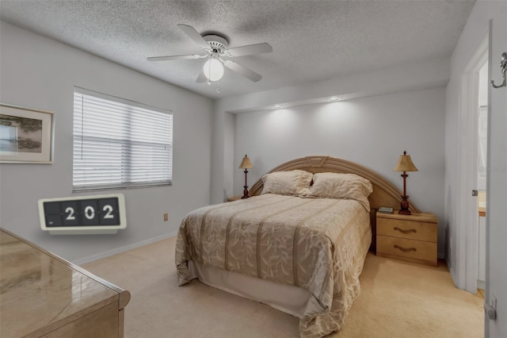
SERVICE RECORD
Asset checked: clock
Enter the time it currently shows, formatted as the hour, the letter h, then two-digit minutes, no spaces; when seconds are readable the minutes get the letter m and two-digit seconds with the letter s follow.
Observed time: 2h02
